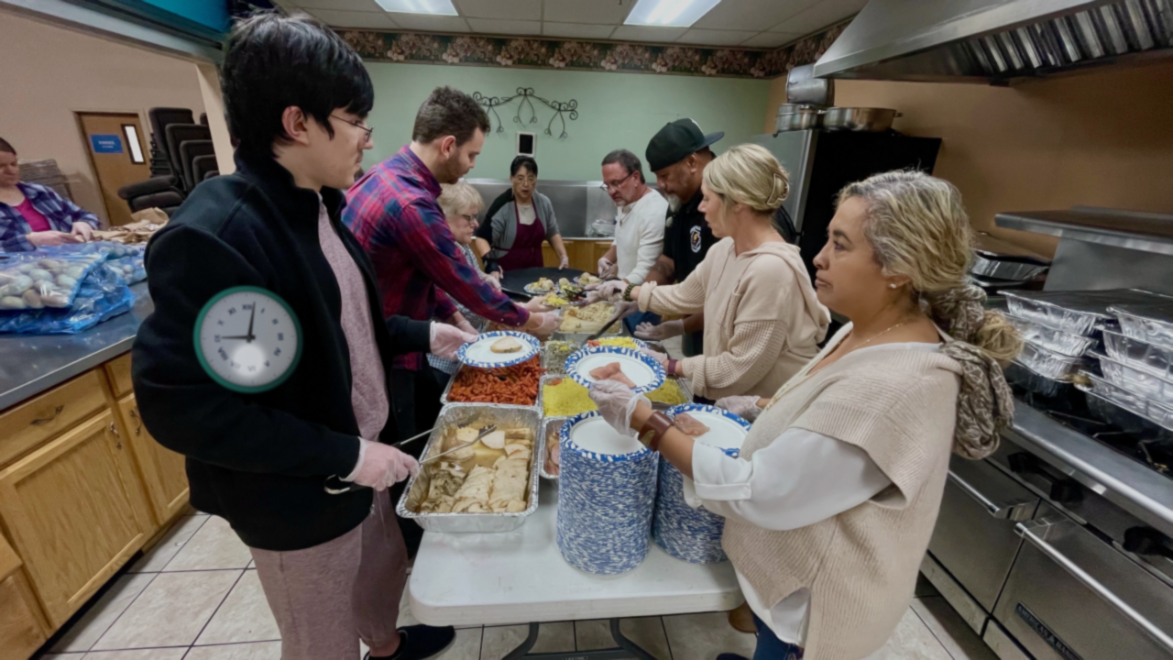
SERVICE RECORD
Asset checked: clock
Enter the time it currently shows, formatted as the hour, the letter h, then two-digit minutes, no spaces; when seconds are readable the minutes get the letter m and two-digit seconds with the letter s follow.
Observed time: 9h02
